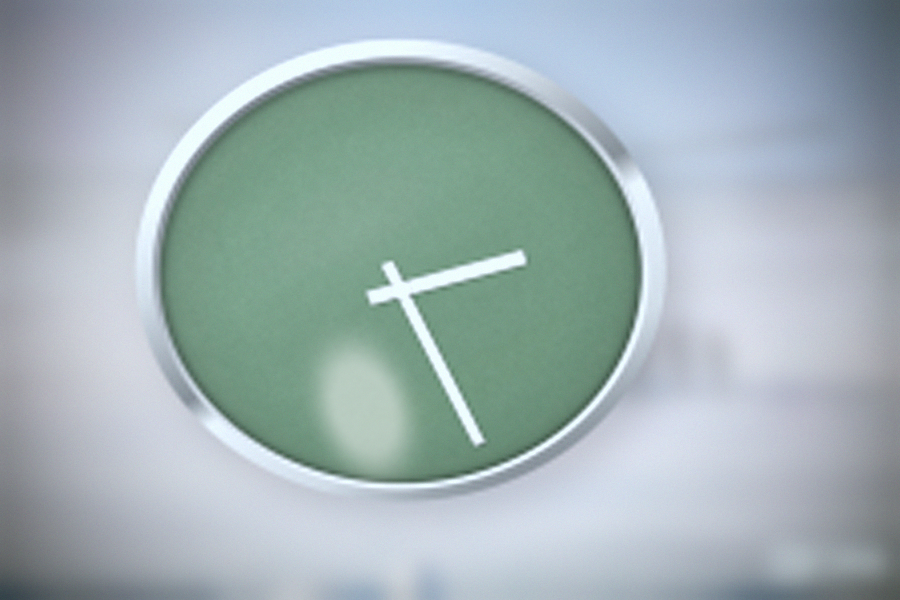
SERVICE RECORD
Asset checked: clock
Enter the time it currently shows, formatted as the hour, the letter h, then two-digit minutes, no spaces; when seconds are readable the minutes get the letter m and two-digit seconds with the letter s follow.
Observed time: 2h26
